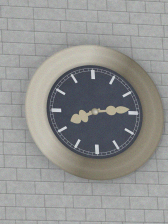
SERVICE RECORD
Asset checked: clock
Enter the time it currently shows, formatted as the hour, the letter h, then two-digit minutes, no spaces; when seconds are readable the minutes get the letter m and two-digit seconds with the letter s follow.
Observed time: 8h14
